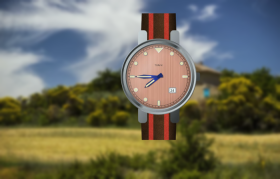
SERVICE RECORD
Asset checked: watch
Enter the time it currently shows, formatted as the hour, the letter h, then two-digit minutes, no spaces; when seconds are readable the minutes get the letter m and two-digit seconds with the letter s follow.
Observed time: 7h45
